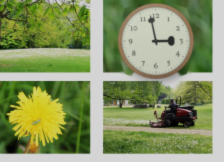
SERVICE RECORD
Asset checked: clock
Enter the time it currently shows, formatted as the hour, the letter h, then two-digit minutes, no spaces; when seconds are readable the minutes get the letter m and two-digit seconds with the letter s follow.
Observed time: 2h58
